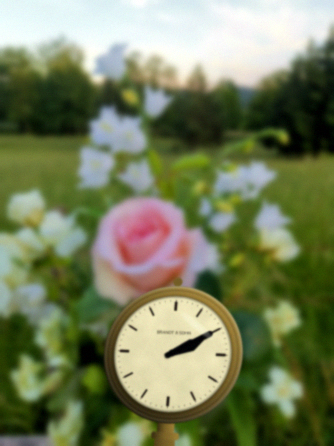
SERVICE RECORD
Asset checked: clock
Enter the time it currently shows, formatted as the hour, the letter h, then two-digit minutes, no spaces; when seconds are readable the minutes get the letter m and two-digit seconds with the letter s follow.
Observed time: 2h10
